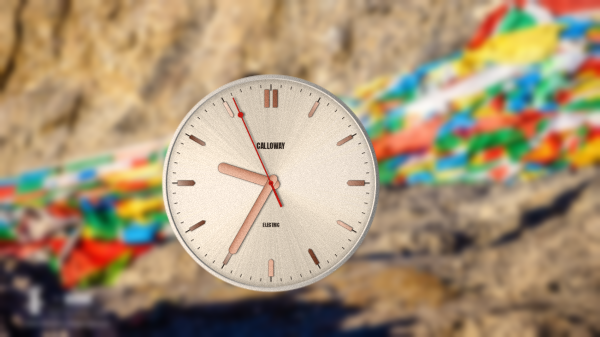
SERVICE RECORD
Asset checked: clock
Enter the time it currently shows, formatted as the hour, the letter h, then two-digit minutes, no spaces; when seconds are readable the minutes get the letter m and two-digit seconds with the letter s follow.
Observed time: 9h34m56s
